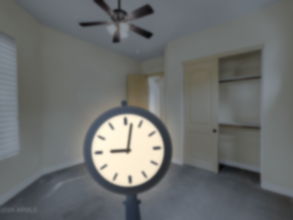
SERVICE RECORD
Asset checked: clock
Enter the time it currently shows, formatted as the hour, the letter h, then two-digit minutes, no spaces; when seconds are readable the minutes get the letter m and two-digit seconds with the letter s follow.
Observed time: 9h02
